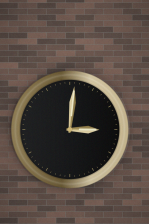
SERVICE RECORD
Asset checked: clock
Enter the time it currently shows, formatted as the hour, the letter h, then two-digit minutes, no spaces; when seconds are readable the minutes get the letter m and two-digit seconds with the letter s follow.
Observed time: 3h01
